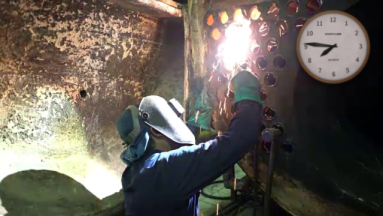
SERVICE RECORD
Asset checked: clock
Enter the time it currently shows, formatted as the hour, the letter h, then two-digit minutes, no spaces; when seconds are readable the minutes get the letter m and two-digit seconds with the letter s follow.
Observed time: 7h46
